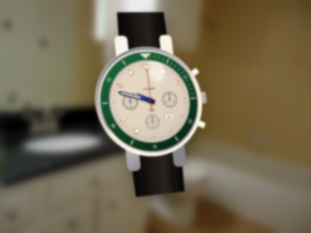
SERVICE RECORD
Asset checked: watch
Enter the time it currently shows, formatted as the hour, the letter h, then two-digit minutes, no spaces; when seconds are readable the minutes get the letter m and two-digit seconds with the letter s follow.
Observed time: 9h48
